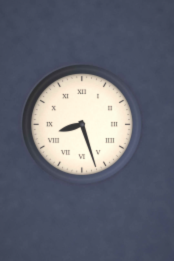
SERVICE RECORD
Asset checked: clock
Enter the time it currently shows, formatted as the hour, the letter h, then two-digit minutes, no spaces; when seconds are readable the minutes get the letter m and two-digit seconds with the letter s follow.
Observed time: 8h27
